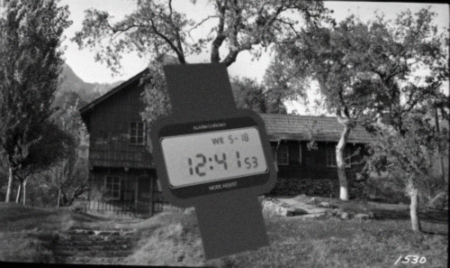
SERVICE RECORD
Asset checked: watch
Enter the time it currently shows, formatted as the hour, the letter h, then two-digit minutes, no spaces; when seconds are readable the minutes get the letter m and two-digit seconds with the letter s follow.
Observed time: 12h41m53s
